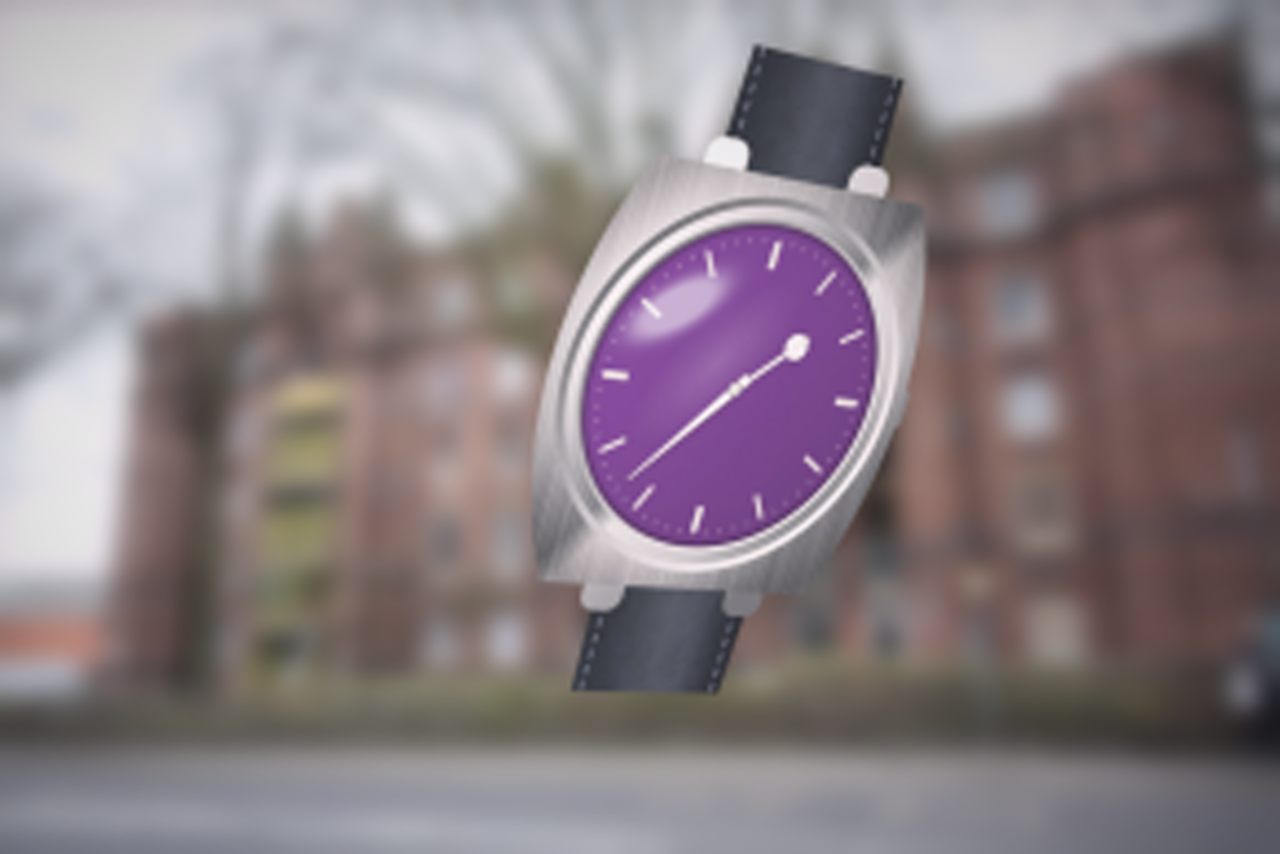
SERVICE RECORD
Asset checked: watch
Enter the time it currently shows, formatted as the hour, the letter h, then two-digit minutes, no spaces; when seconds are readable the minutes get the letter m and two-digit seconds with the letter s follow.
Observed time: 1h37
